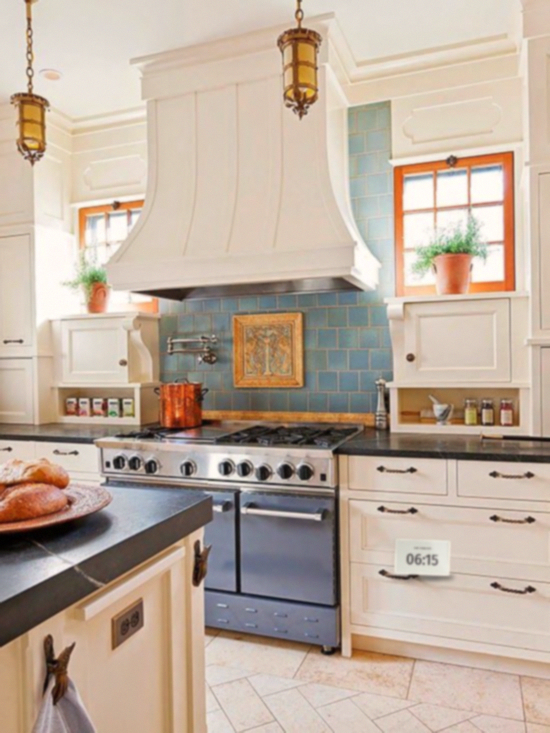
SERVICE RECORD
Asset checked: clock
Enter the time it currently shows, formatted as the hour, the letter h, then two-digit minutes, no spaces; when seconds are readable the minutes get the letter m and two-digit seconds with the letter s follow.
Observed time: 6h15
